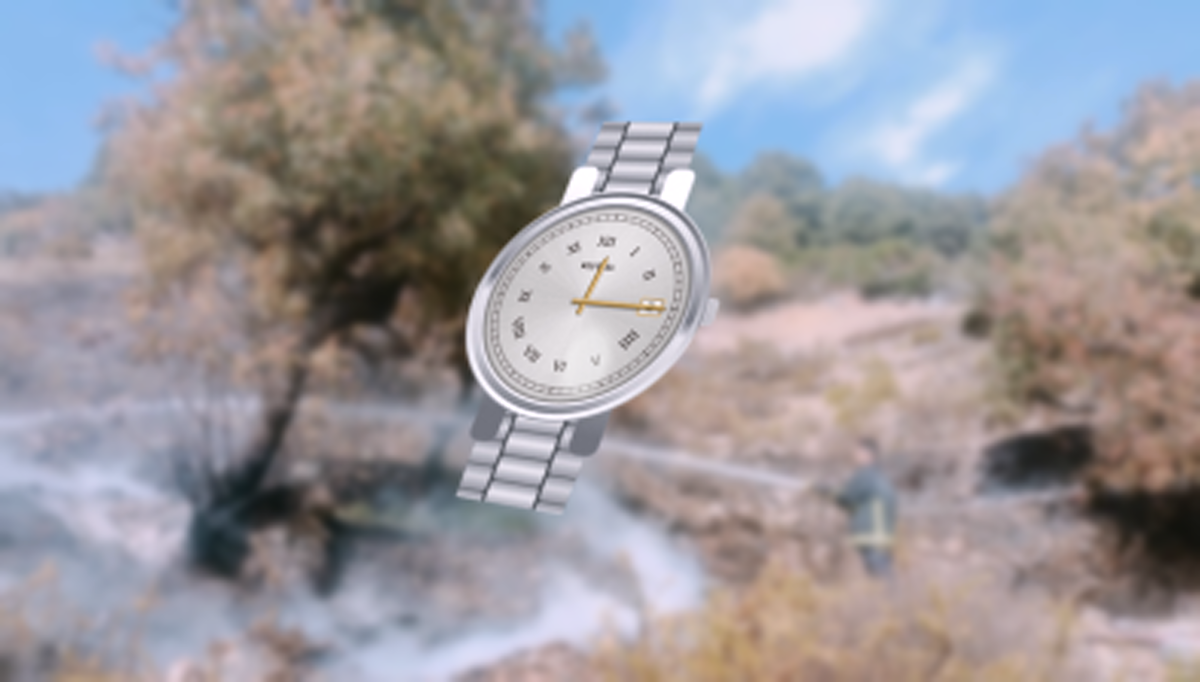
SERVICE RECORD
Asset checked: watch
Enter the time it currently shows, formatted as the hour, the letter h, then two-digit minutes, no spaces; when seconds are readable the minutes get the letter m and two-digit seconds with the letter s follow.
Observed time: 12h15
